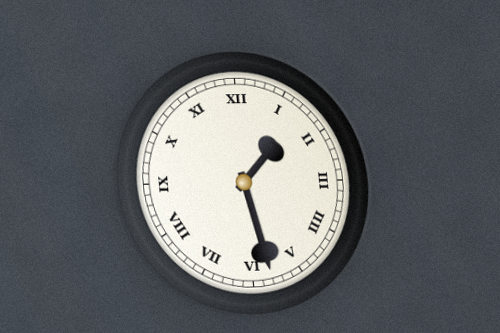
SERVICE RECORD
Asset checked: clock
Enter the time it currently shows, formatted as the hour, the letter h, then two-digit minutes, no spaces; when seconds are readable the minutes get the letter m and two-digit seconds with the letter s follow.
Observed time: 1h28
